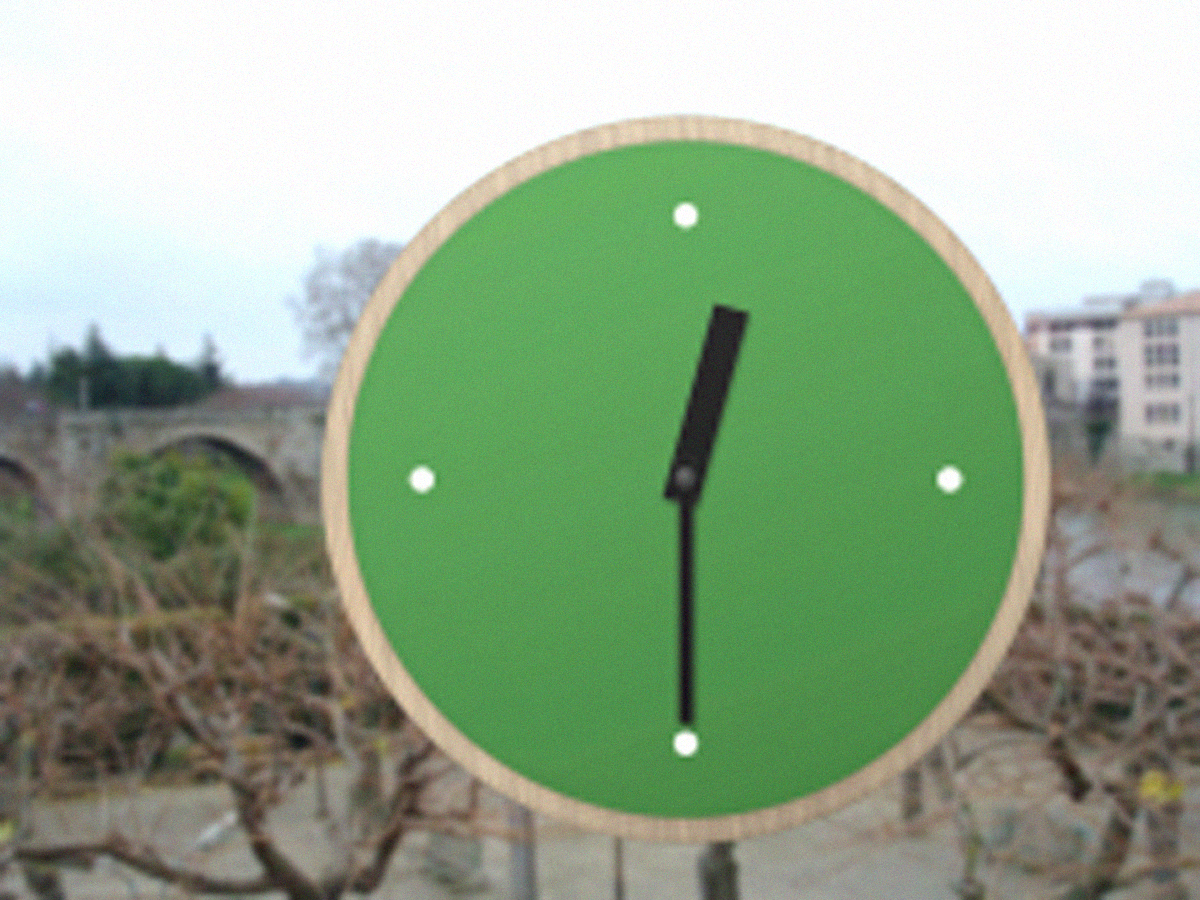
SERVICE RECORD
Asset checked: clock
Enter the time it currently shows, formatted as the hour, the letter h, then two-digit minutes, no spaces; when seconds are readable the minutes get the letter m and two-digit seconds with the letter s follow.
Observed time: 12h30
